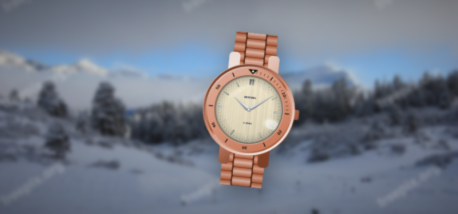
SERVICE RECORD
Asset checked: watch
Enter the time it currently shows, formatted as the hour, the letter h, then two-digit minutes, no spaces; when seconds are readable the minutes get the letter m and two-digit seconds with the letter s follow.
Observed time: 10h09
